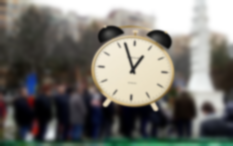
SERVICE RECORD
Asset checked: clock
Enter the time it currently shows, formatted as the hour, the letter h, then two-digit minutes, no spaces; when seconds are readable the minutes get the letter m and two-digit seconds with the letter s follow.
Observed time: 12h57
